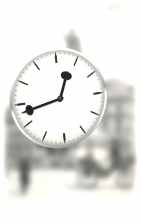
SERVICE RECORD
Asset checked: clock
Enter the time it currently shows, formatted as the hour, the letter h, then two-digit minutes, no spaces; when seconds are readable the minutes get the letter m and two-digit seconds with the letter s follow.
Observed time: 12h43
